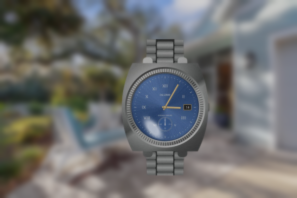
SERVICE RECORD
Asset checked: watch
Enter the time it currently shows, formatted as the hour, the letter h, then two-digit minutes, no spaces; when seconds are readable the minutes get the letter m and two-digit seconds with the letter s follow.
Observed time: 3h05
